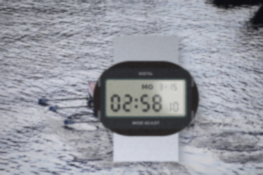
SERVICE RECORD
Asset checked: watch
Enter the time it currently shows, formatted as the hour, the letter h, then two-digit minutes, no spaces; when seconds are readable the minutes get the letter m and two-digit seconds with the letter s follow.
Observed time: 2h58m10s
